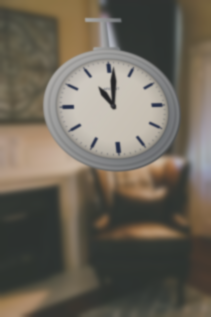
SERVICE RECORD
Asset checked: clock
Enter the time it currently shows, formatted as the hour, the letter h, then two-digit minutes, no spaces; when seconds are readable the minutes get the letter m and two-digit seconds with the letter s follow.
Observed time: 11h01
